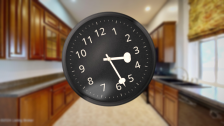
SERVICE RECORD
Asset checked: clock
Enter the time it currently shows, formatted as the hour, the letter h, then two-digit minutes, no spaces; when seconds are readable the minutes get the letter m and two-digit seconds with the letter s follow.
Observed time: 3h28
